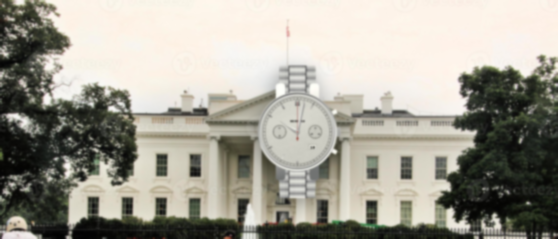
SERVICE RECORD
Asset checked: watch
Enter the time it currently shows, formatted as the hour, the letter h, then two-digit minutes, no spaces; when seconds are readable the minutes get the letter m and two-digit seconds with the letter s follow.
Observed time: 10h02
